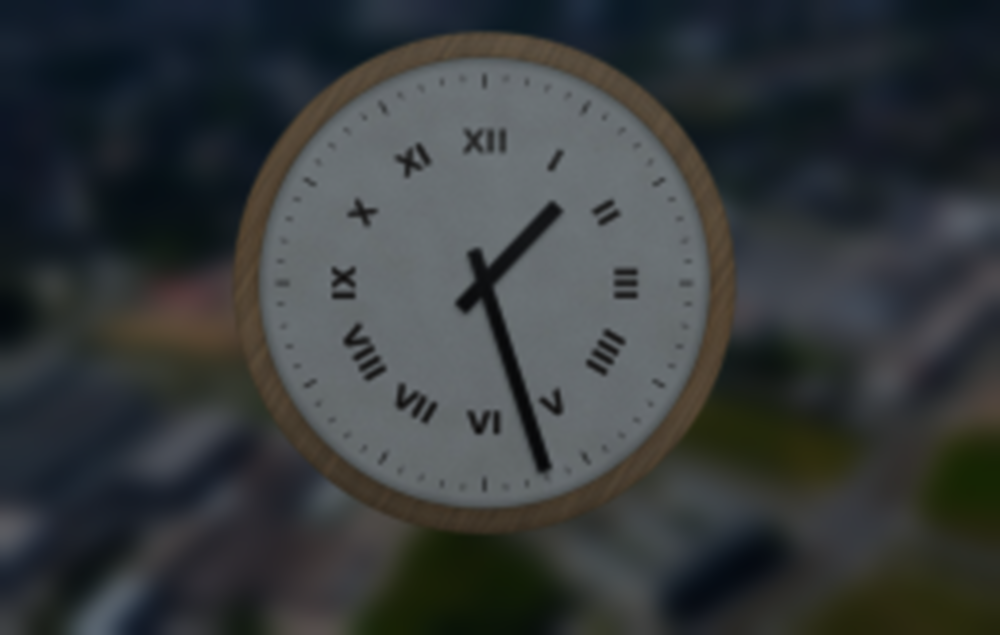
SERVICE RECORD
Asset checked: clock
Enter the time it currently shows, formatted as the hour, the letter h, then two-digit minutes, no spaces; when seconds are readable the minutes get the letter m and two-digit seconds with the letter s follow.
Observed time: 1h27
